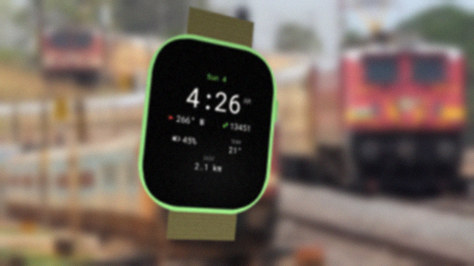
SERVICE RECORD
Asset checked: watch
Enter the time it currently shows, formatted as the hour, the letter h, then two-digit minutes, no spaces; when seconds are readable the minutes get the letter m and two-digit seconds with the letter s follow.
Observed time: 4h26
